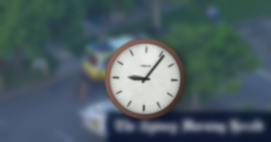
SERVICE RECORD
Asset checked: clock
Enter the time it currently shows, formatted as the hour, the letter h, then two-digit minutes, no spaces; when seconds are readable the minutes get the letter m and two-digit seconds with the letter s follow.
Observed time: 9h06
